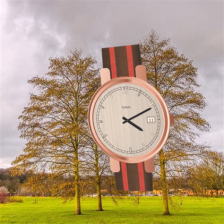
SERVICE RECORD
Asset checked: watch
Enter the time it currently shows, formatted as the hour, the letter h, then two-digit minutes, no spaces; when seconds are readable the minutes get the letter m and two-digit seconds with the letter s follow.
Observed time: 4h11
